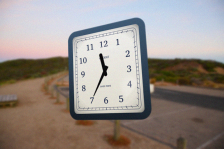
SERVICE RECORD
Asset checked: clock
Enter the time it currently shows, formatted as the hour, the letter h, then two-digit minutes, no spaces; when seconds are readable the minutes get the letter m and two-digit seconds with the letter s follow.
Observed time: 11h35
